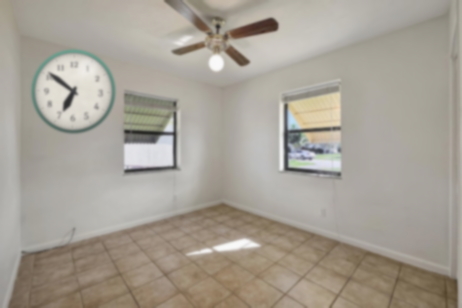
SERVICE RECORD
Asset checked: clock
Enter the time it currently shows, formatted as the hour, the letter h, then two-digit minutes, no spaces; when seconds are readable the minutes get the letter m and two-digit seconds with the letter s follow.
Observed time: 6h51
